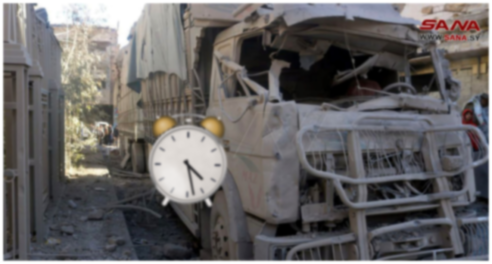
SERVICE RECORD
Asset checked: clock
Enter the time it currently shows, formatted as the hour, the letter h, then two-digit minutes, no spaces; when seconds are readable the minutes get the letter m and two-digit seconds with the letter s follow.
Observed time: 4h28
